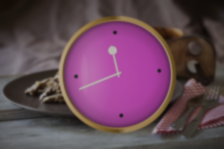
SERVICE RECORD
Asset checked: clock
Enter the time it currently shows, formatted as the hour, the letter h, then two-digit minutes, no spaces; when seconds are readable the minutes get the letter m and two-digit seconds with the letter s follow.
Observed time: 11h42
